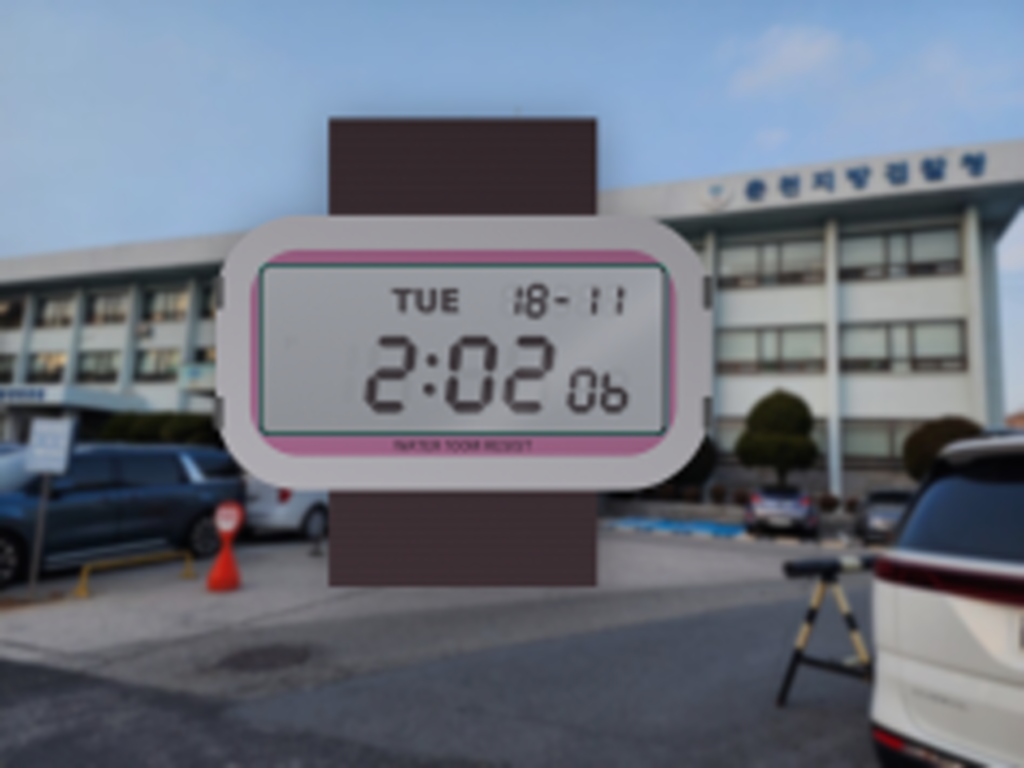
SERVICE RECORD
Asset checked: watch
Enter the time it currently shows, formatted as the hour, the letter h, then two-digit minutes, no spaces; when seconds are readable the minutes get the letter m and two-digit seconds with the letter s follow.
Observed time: 2h02m06s
